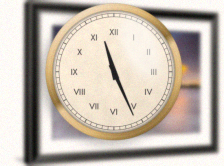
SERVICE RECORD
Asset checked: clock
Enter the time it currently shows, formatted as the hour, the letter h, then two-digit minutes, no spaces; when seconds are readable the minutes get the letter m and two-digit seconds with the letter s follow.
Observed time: 11h26
